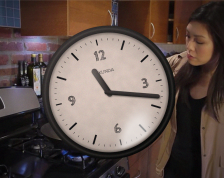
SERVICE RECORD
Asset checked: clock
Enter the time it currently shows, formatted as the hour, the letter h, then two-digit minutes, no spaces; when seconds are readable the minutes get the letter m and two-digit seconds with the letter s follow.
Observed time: 11h18
